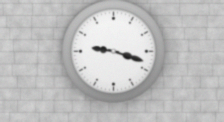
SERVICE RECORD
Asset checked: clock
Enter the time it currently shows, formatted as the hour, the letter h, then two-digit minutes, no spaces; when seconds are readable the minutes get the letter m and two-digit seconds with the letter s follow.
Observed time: 9h18
